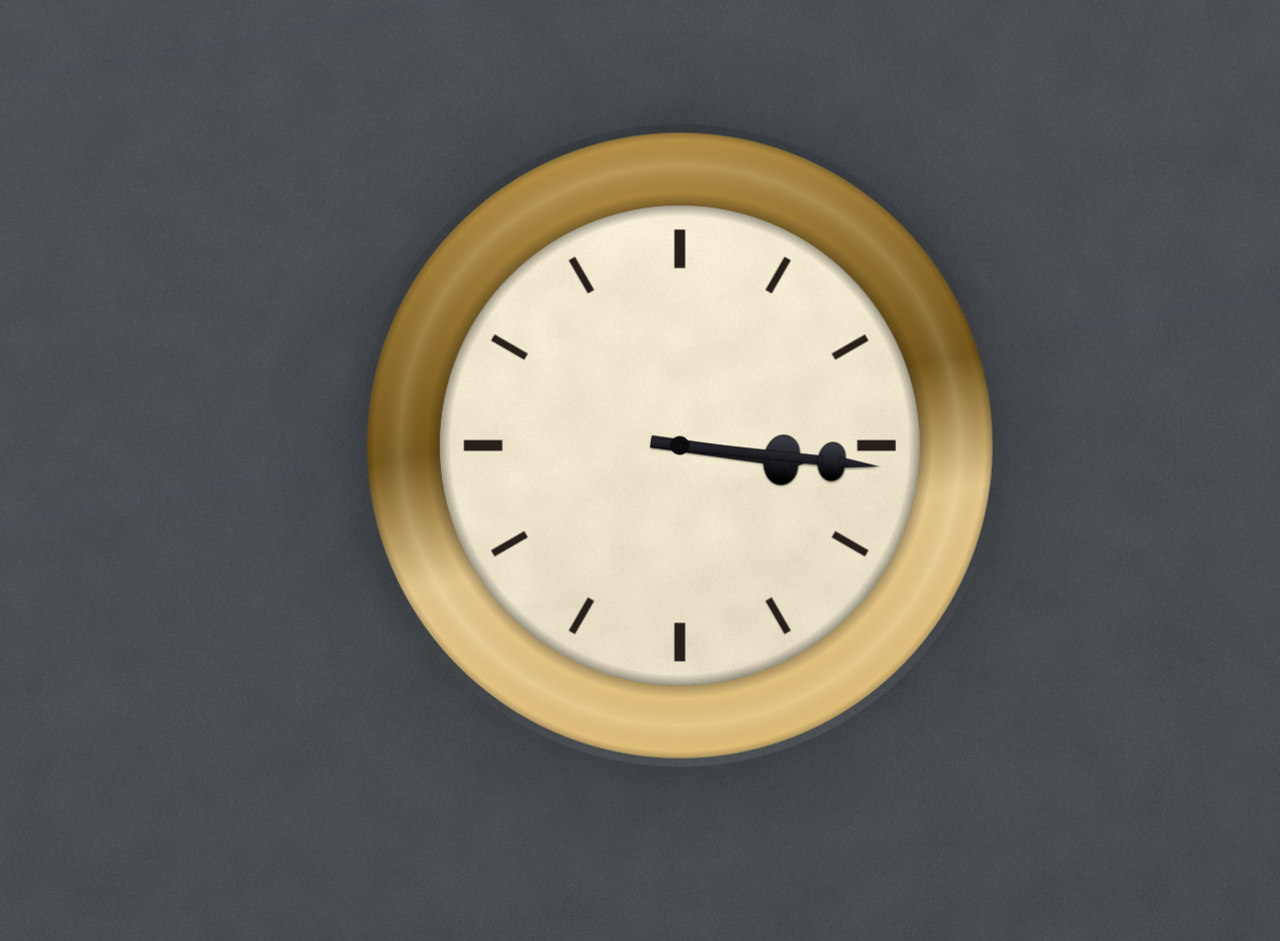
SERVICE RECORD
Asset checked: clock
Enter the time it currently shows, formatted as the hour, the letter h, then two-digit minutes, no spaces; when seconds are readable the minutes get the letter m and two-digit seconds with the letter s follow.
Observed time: 3h16
